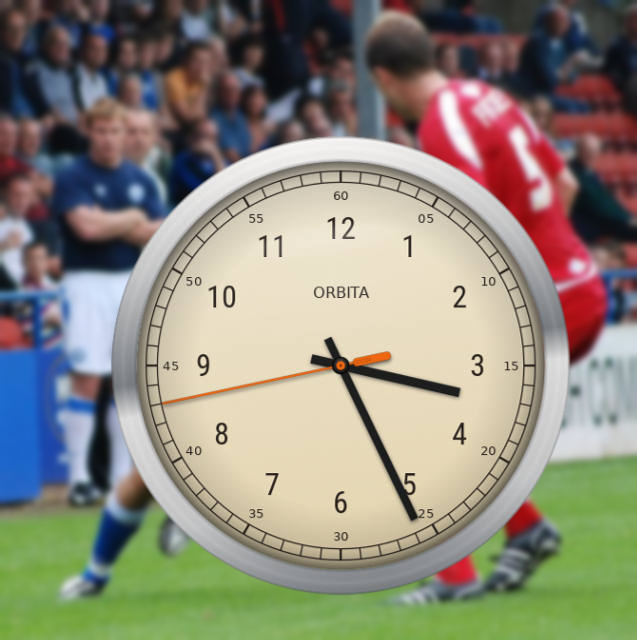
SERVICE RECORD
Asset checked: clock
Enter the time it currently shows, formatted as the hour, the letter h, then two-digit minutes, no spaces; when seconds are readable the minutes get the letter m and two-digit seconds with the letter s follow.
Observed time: 3h25m43s
